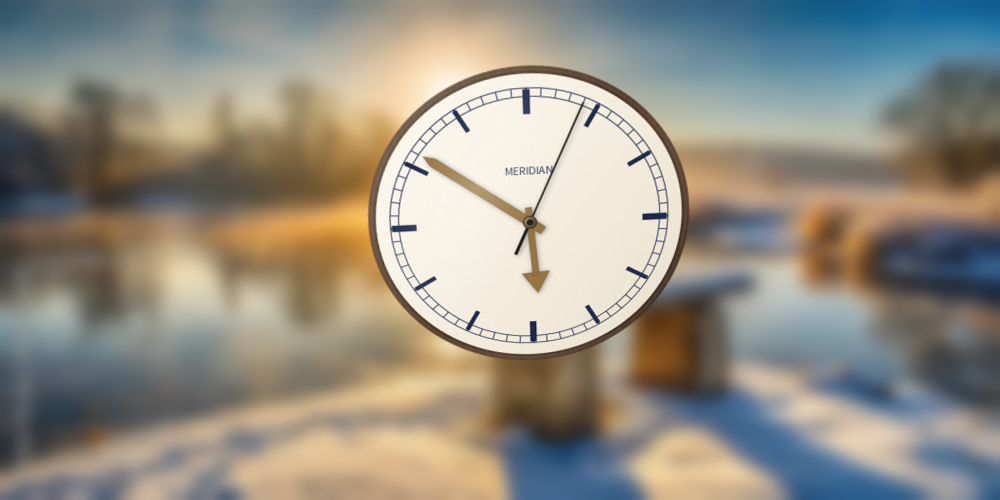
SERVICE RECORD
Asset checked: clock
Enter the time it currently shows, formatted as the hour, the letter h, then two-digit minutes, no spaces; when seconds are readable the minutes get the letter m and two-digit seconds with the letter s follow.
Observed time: 5h51m04s
